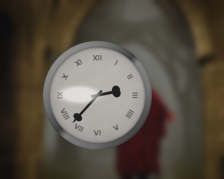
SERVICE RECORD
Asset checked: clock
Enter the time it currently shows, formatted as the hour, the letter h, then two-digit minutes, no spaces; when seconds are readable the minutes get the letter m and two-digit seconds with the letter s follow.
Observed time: 2h37
